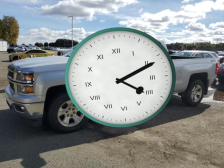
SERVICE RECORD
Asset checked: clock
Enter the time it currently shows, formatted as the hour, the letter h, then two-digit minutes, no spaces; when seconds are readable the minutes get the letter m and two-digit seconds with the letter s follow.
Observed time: 4h11
